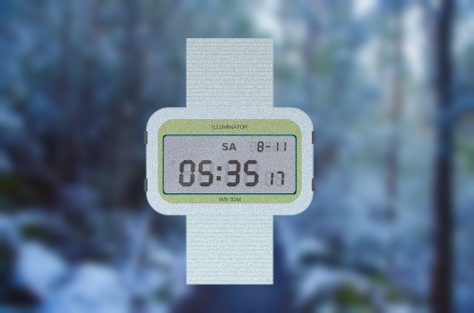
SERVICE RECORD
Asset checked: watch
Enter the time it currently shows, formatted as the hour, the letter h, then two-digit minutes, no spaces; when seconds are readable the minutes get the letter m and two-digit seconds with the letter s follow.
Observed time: 5h35m17s
